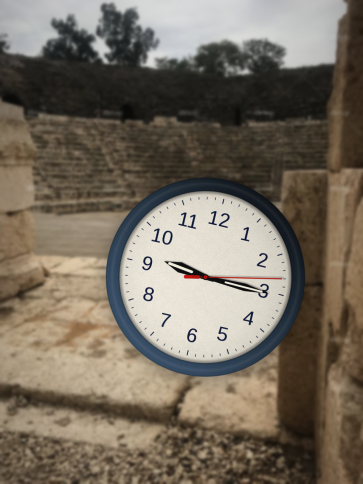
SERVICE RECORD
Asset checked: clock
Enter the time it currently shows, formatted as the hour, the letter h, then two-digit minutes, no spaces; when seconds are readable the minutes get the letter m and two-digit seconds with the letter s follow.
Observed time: 9h15m13s
